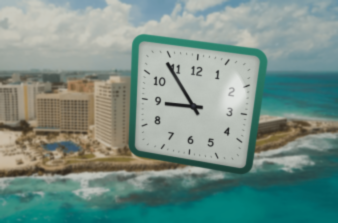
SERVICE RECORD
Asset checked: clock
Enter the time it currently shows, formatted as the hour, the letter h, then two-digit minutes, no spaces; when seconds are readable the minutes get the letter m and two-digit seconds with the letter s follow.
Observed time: 8h54
